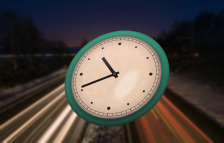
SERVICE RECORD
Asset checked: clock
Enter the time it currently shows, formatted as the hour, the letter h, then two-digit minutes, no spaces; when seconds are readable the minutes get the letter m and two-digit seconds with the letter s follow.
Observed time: 10h41
